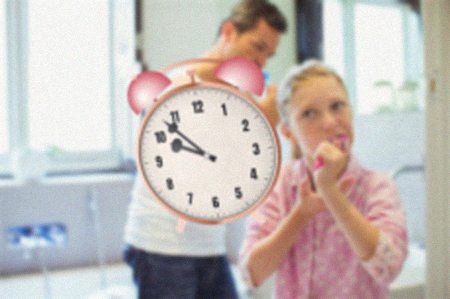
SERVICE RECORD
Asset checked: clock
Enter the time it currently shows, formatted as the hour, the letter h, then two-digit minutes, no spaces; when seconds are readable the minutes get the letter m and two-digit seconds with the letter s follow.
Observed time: 9h53
